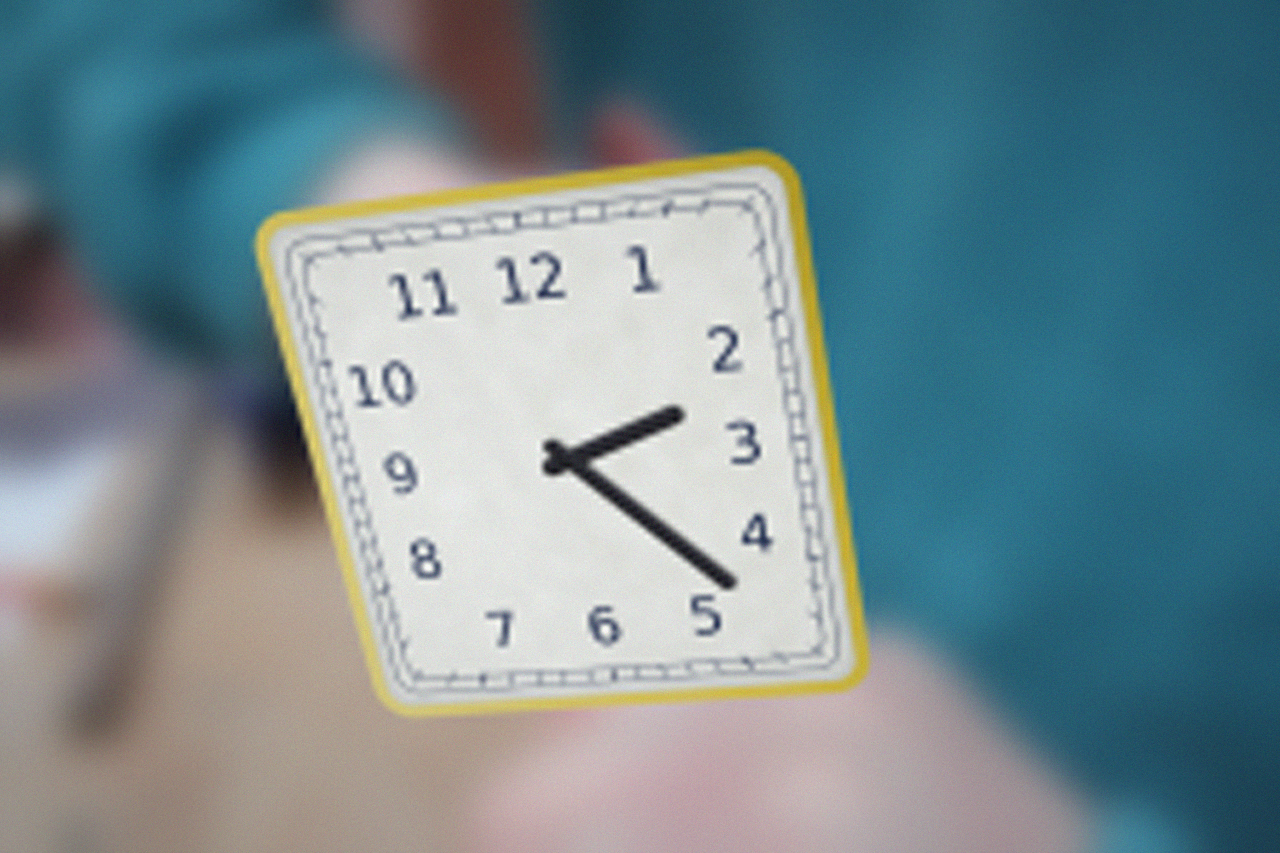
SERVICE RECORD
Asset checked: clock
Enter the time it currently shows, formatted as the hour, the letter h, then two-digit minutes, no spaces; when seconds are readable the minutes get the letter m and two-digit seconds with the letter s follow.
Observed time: 2h23
